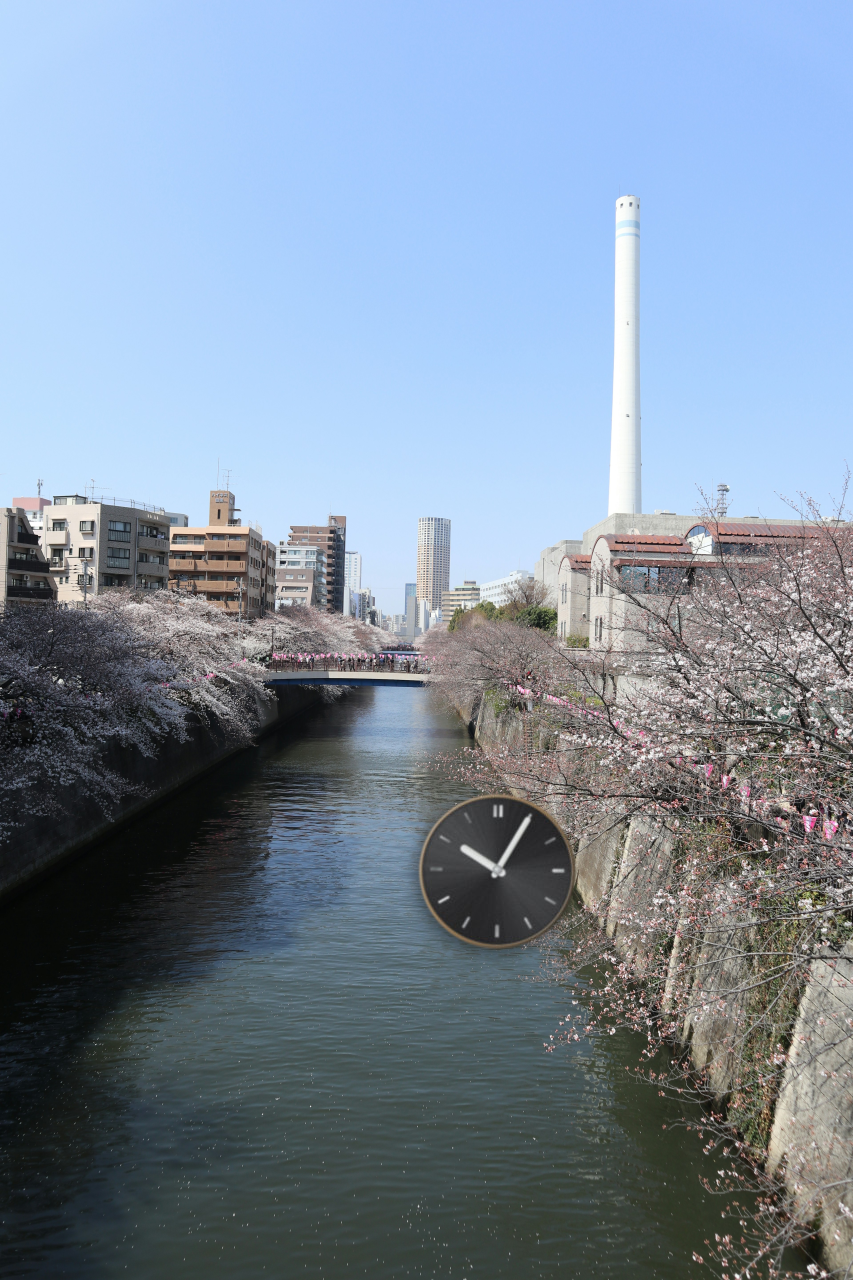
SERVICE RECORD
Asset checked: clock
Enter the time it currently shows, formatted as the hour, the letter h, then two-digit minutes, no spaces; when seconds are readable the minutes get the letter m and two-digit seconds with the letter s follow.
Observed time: 10h05
